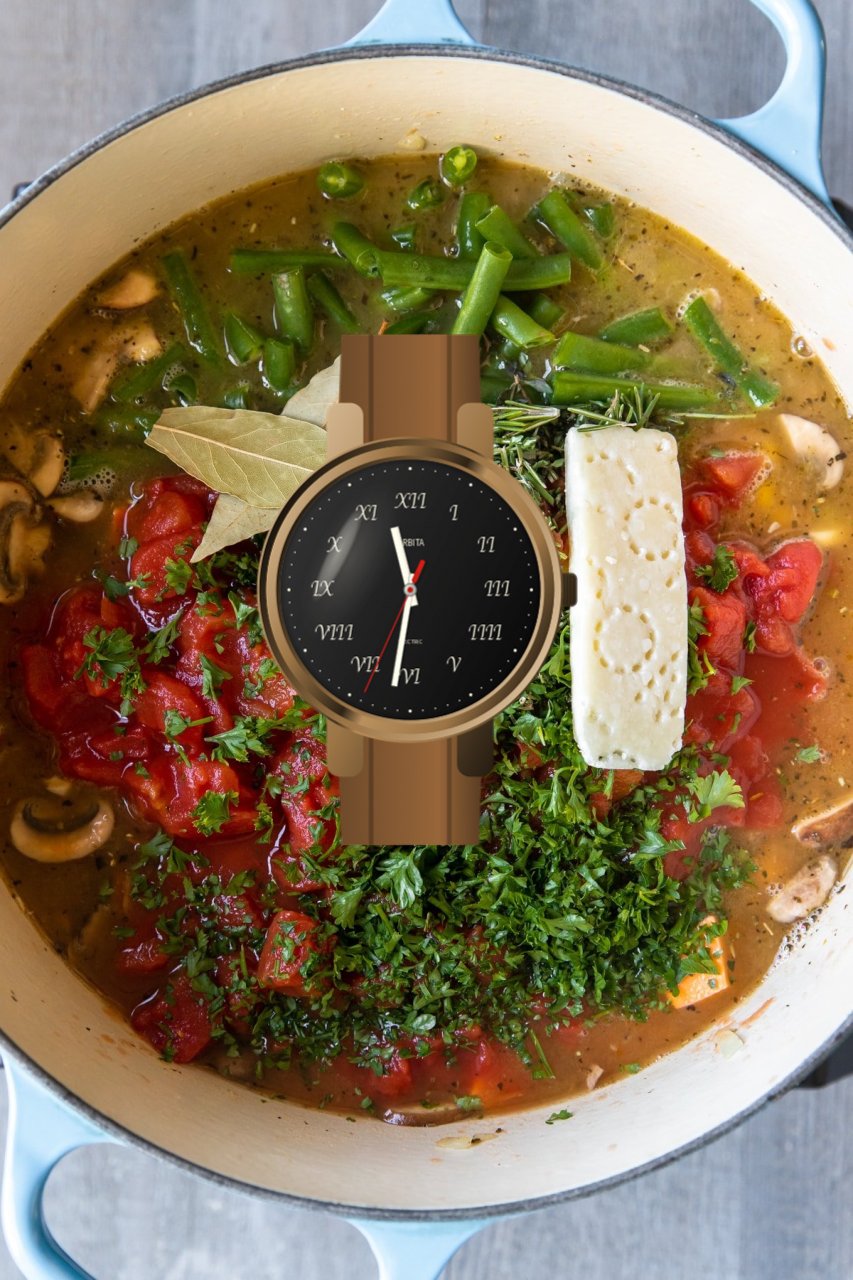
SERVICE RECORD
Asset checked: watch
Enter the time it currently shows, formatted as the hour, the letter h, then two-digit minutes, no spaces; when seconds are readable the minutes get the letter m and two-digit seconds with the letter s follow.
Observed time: 11h31m34s
